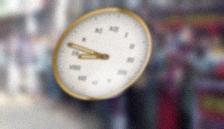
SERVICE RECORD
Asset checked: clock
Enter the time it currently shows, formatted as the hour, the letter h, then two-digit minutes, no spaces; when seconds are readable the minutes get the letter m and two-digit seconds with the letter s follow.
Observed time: 8h47
